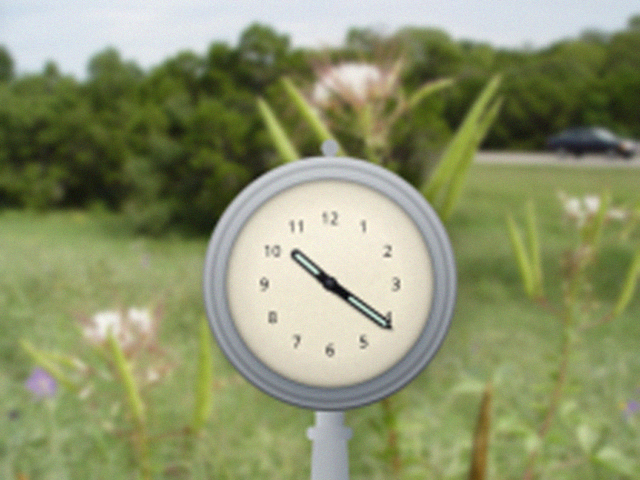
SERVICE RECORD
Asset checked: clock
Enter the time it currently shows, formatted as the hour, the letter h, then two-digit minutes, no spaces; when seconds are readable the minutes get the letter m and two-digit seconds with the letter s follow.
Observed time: 10h21
